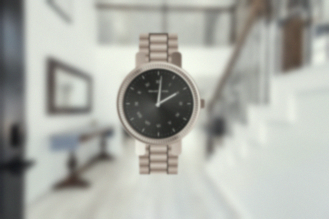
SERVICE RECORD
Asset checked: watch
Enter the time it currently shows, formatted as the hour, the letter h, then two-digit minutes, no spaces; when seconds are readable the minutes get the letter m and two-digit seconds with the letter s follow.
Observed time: 2h01
